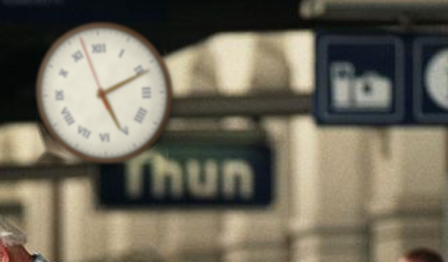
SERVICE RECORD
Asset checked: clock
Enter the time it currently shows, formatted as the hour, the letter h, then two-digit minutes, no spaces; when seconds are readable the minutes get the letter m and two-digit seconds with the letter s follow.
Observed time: 5h10m57s
